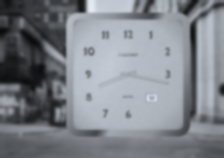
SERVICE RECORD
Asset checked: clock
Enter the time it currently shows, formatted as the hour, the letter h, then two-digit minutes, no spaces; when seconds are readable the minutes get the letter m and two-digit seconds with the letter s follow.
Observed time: 8h17
